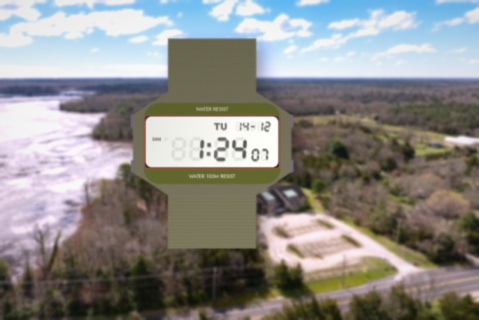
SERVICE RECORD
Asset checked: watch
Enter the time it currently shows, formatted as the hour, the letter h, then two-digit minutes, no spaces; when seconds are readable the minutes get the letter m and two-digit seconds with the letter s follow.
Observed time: 1h24m07s
